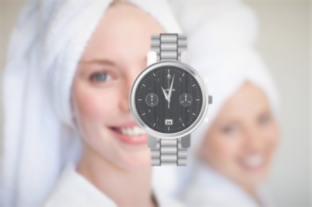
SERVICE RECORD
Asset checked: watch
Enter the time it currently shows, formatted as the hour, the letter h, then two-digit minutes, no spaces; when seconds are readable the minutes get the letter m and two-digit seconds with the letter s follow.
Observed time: 11h02
